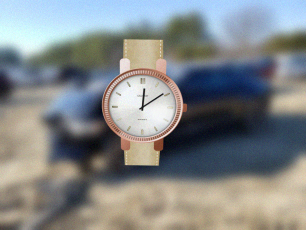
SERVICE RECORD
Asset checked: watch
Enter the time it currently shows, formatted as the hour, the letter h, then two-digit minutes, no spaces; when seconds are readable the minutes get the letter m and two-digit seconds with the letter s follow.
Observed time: 12h09
